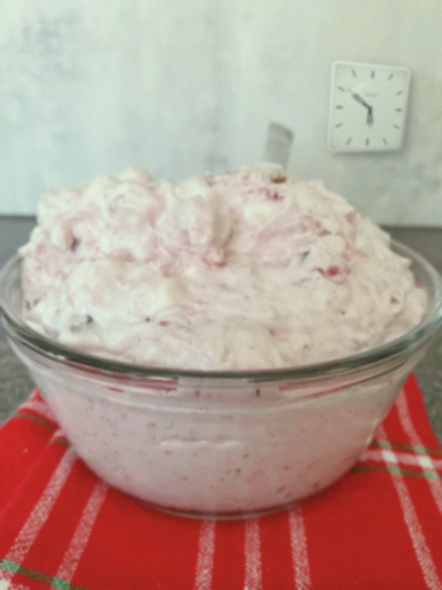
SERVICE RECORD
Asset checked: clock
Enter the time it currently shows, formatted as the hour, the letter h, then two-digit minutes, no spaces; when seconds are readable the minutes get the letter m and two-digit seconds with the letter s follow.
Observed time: 5h51
